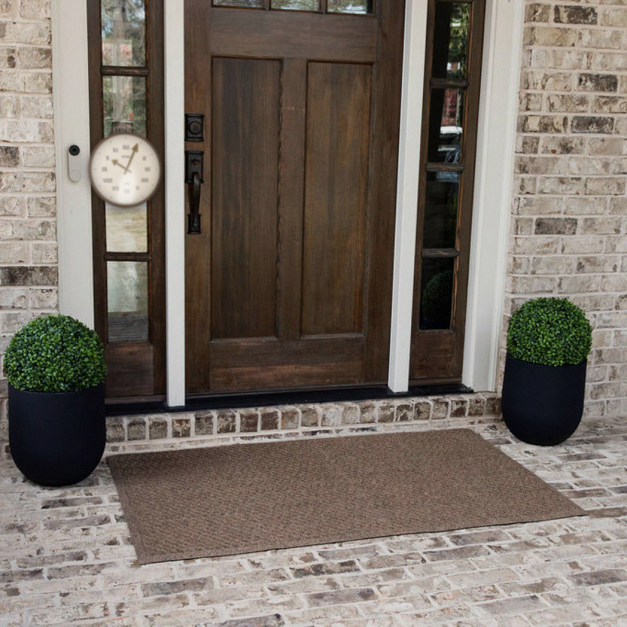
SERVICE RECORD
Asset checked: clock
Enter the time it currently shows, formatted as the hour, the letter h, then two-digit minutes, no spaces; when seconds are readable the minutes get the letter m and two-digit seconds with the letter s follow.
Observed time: 10h04
